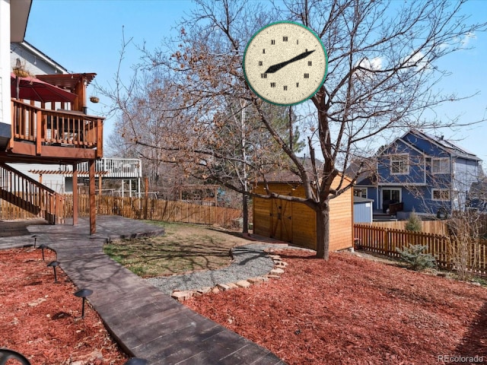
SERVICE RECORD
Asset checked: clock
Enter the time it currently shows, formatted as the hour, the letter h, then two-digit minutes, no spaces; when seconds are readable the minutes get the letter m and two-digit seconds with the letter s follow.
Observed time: 8h11
